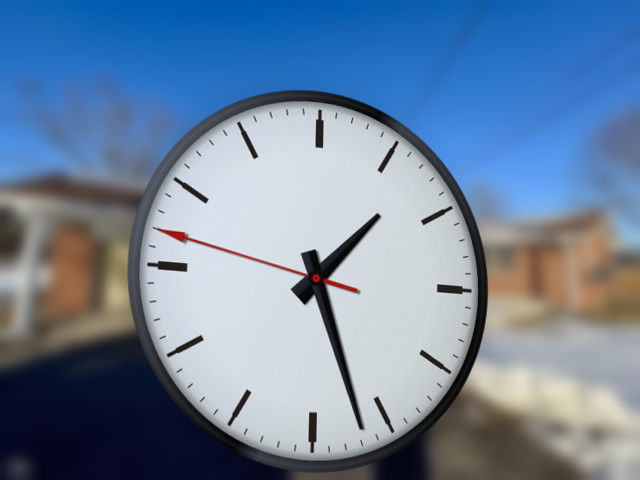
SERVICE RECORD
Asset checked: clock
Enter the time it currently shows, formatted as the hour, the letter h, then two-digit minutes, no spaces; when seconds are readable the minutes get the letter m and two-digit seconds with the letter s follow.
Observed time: 1h26m47s
